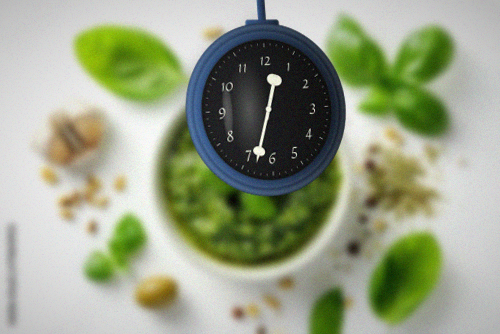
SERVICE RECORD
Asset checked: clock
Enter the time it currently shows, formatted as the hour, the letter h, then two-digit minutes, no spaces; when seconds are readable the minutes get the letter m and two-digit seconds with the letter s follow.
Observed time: 12h33
